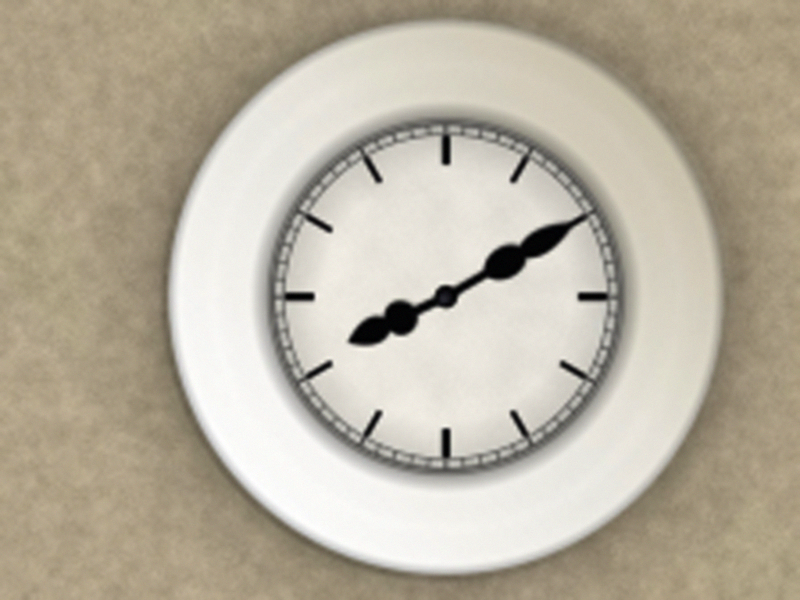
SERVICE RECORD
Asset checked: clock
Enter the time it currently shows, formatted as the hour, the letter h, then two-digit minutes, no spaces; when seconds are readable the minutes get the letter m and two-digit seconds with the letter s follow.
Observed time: 8h10
